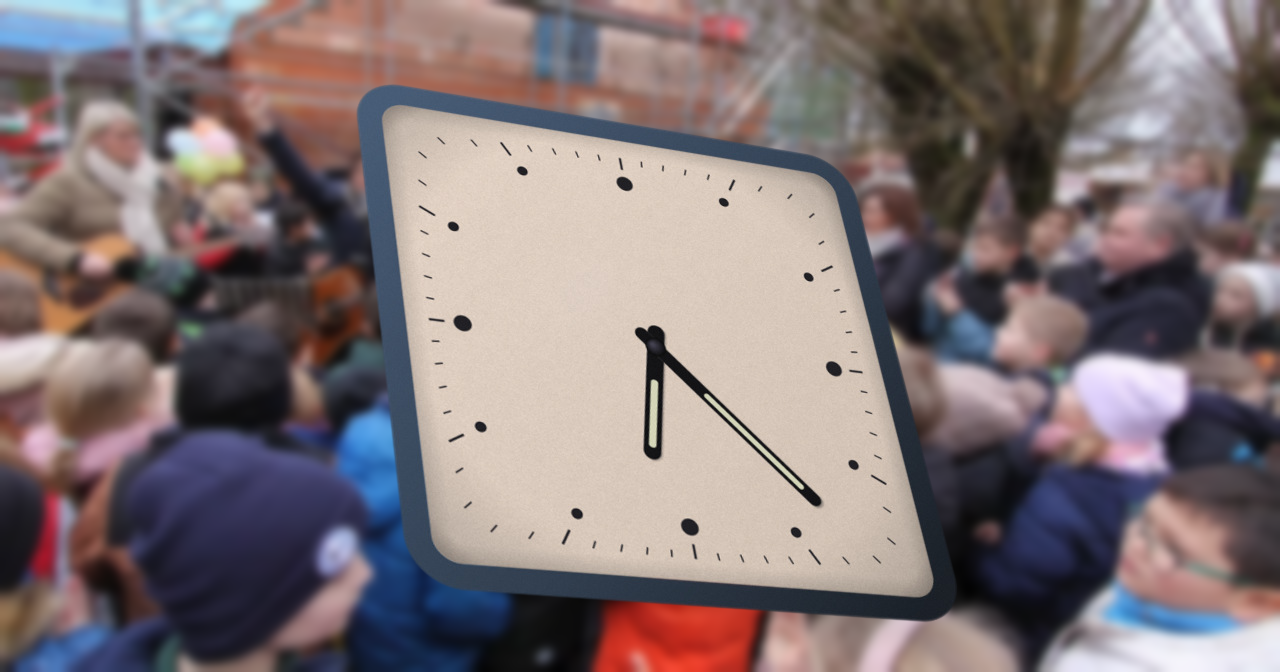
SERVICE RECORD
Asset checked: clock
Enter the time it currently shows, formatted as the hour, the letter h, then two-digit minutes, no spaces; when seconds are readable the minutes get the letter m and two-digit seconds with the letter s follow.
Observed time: 6h23
